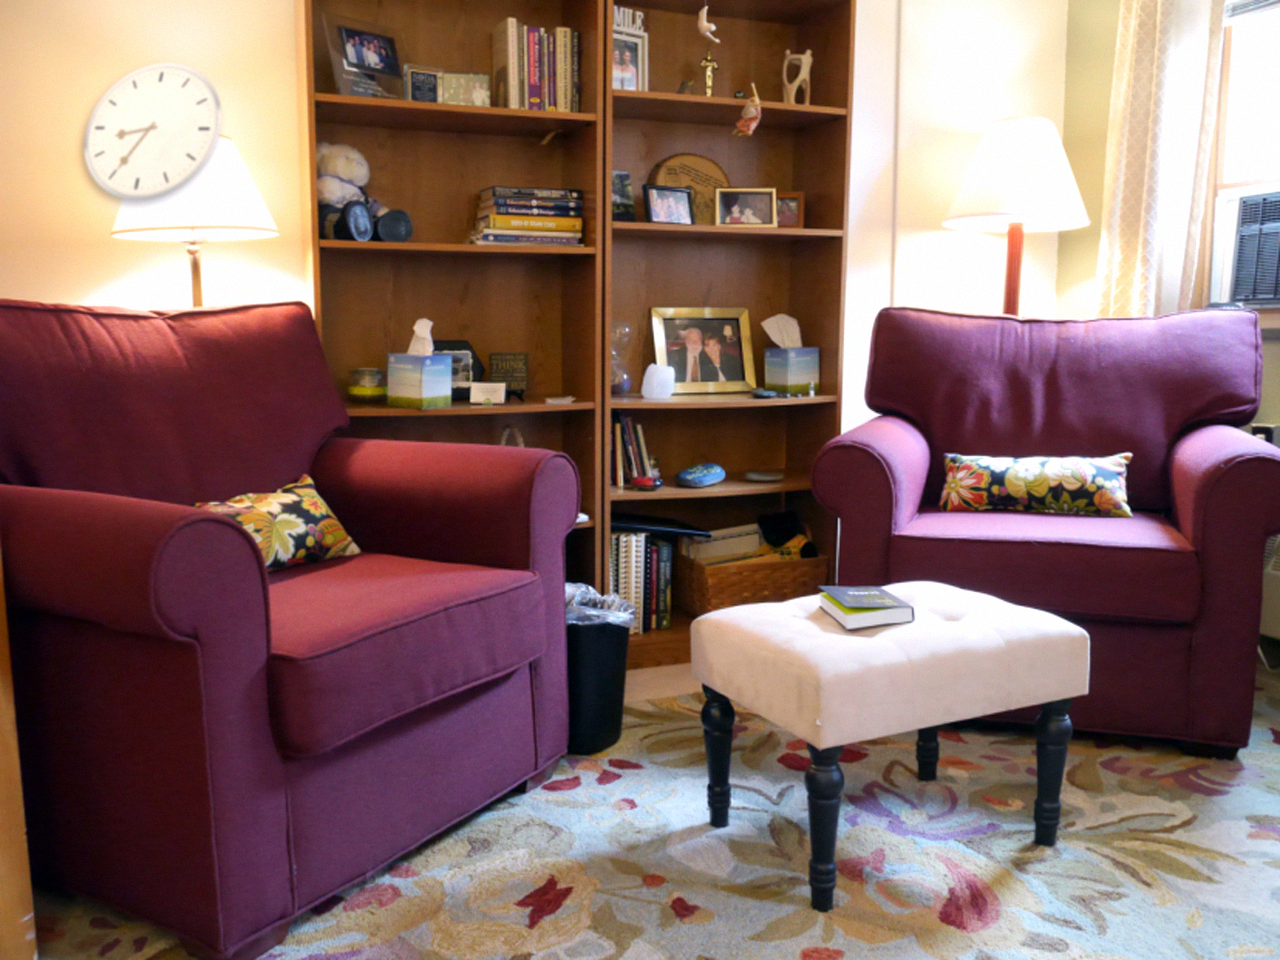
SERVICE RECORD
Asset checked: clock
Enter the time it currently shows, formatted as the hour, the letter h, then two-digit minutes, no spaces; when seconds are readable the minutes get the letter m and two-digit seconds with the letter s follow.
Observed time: 8h35
